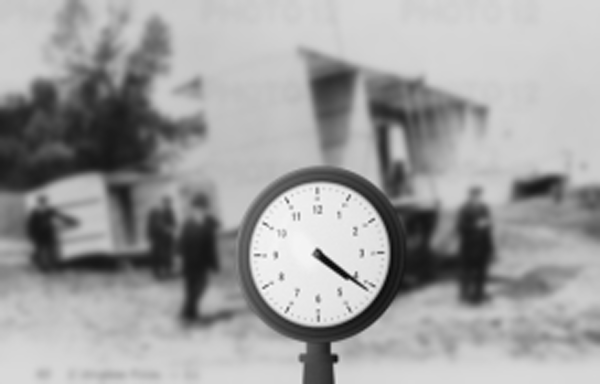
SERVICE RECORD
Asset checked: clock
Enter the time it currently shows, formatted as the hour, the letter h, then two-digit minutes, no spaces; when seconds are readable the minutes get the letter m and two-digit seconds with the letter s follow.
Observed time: 4h21
